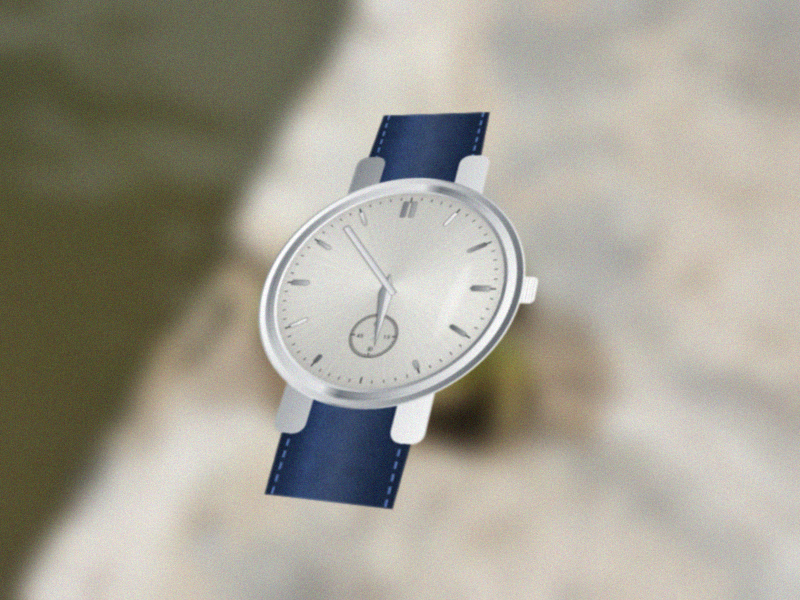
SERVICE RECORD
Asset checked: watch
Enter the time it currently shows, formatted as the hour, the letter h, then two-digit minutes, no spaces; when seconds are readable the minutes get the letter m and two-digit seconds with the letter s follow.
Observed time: 5h53
